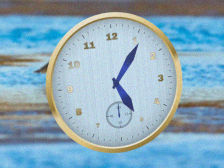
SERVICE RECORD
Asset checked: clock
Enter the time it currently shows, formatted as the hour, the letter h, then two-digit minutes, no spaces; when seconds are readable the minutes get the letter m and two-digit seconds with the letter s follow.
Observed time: 5h06
